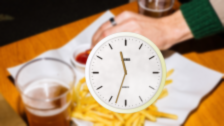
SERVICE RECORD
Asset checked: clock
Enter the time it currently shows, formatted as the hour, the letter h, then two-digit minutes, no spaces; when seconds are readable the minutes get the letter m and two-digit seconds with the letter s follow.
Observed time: 11h33
